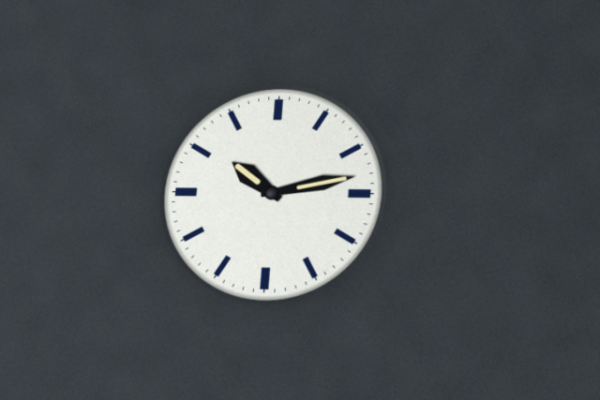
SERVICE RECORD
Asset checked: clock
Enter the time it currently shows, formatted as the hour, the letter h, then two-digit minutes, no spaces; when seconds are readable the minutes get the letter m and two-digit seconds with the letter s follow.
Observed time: 10h13
